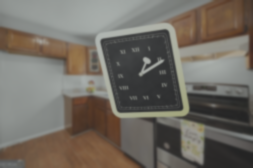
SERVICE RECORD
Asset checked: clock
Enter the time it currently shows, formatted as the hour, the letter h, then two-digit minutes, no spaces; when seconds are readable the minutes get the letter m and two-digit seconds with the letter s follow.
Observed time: 1h11
